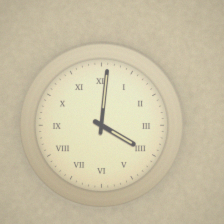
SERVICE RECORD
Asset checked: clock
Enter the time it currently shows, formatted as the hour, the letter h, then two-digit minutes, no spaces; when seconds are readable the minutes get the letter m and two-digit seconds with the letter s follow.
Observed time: 4h01
